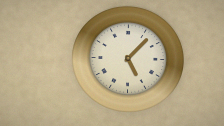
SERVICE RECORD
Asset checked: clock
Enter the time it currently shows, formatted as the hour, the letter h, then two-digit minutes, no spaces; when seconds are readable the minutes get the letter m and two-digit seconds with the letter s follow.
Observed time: 5h07
